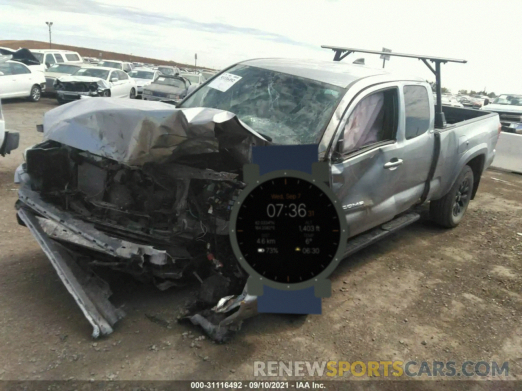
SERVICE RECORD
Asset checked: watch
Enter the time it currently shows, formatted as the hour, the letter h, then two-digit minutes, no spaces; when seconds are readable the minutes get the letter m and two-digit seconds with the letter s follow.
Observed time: 7h36
